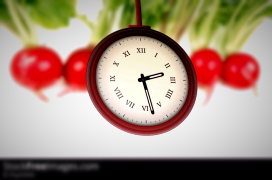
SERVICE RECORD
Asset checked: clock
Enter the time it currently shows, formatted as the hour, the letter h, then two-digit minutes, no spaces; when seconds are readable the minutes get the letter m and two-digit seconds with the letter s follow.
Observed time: 2h28
